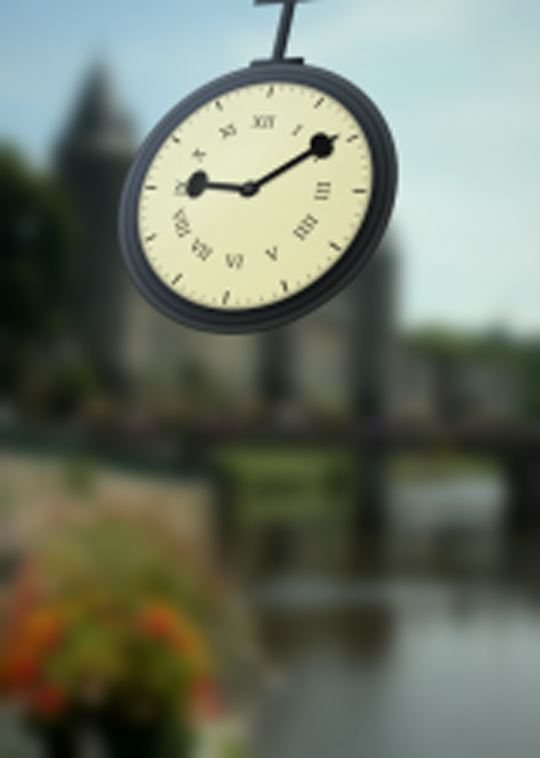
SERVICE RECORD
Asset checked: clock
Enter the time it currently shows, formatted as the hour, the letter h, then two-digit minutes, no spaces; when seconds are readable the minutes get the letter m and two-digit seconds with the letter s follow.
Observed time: 9h09
